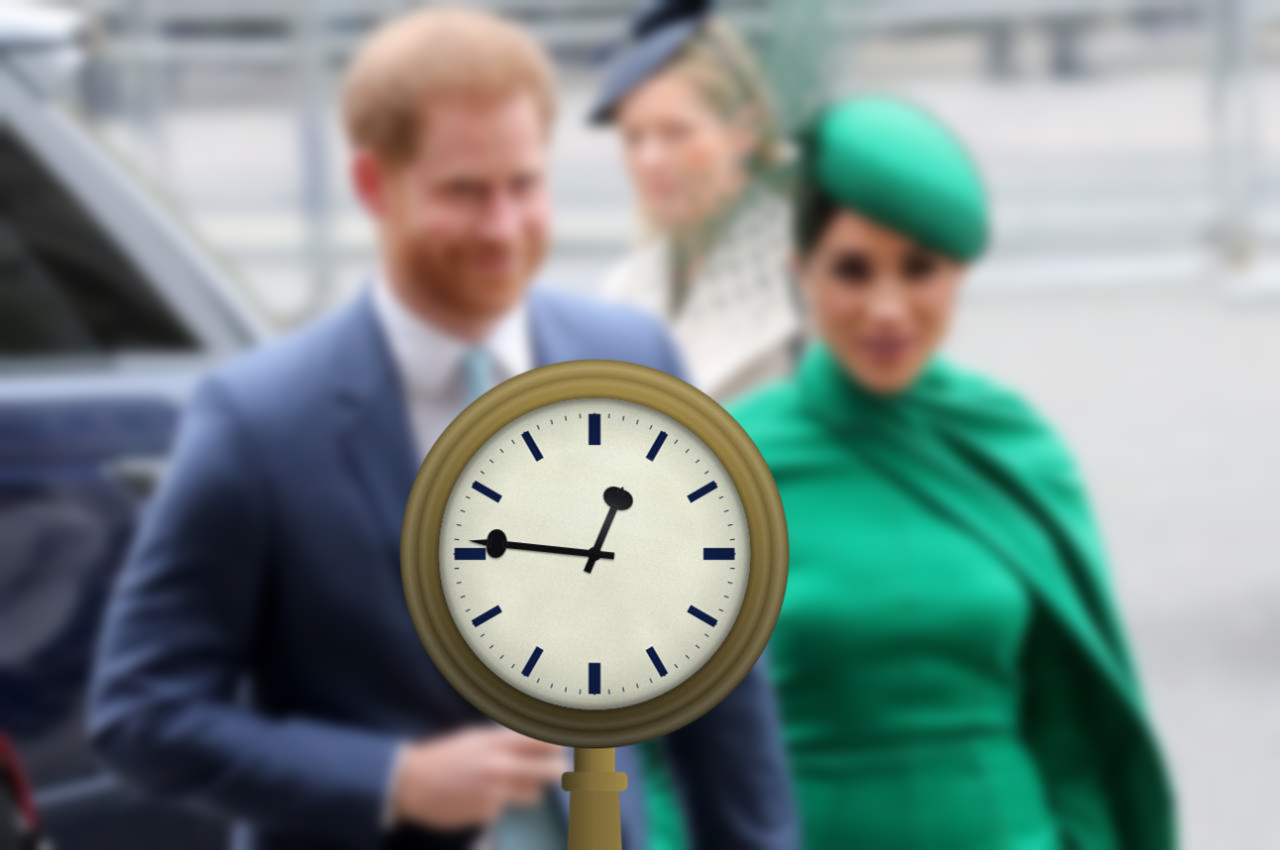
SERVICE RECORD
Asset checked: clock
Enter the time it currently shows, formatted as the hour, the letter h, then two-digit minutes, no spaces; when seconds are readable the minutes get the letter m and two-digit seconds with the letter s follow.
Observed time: 12h46
